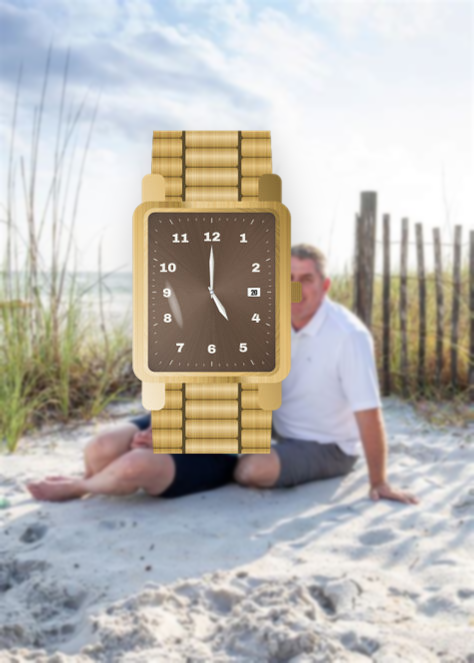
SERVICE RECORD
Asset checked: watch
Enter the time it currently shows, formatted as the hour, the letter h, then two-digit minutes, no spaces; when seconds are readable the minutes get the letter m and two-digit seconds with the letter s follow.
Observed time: 5h00
